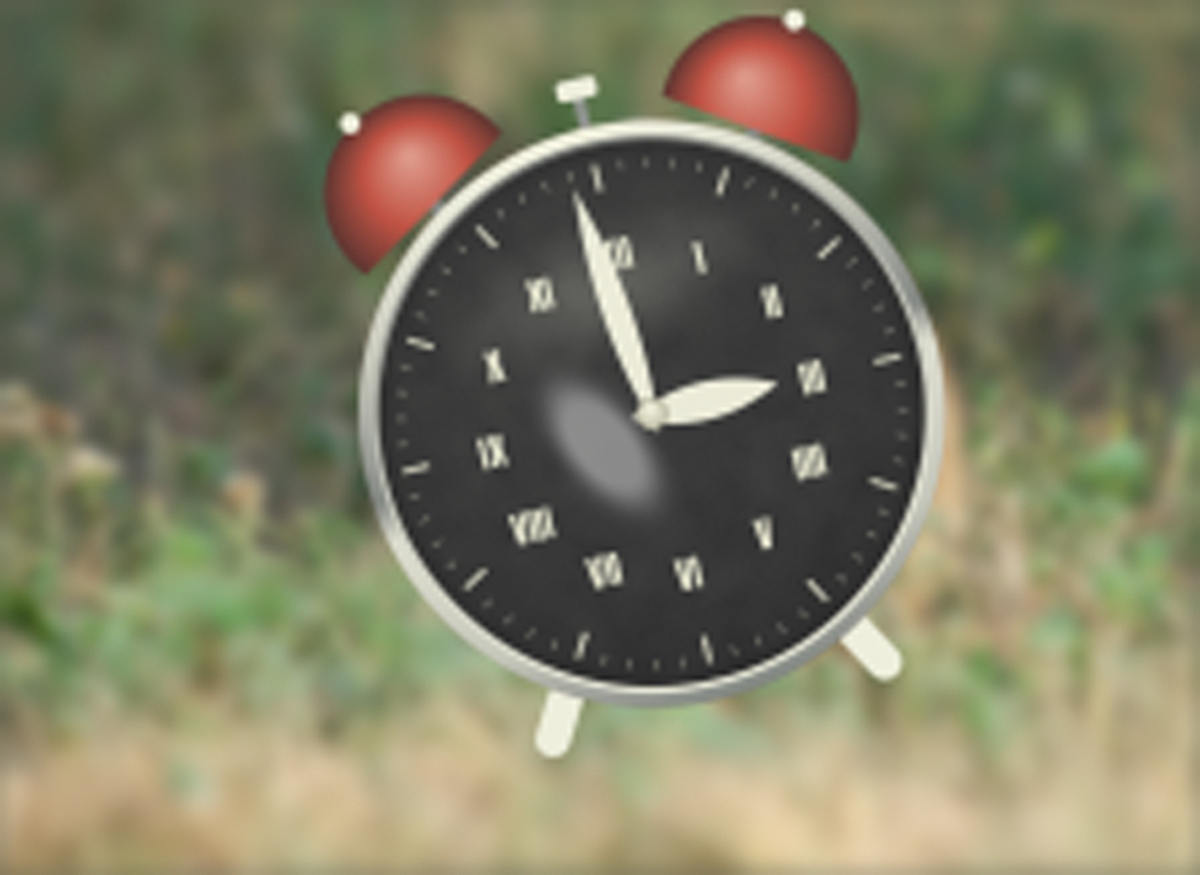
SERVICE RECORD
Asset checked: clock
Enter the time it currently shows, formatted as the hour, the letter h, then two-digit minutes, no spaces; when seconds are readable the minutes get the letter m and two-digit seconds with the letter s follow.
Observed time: 2h59
